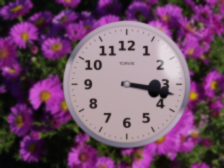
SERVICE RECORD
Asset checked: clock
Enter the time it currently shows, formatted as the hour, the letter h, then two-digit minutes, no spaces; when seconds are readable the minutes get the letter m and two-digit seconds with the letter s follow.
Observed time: 3h17
